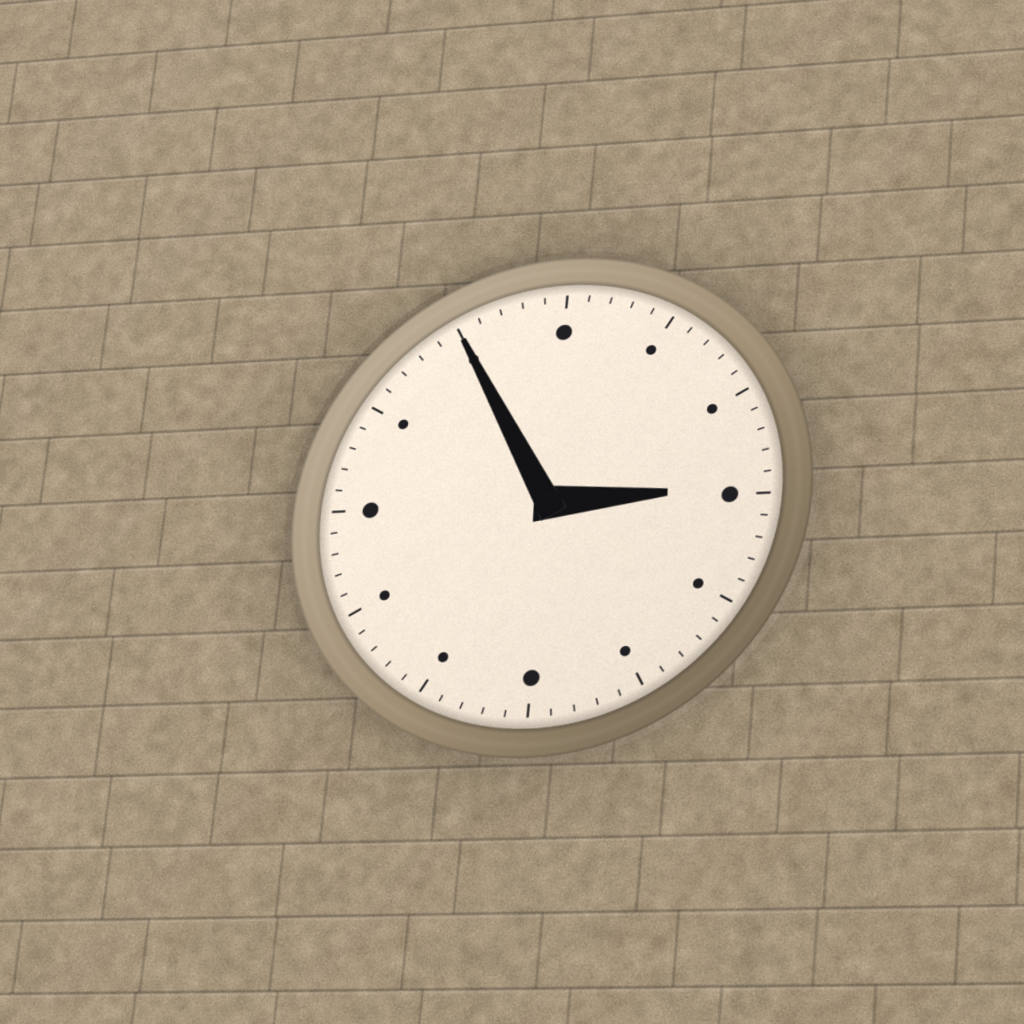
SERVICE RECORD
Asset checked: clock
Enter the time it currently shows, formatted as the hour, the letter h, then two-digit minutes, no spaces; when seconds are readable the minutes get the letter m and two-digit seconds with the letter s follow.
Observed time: 2h55
